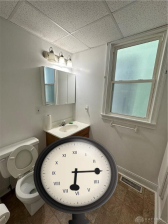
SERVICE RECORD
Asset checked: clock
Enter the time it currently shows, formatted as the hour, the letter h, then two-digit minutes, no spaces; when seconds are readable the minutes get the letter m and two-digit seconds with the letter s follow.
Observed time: 6h15
